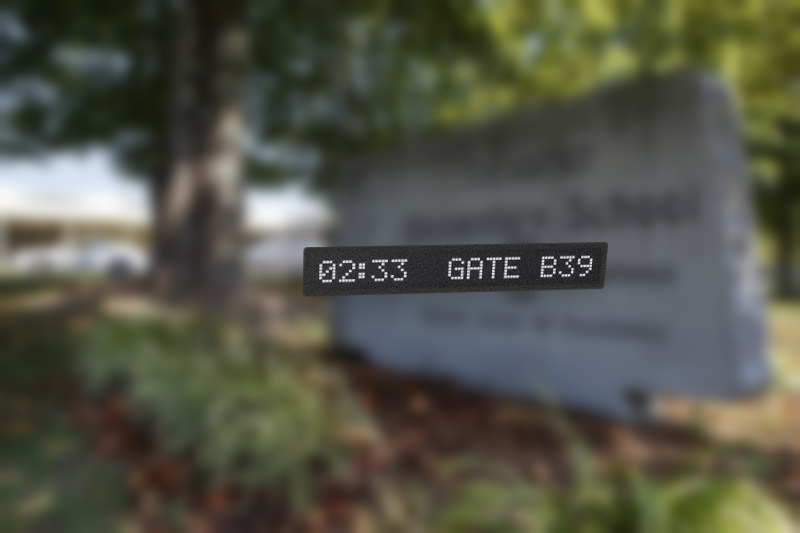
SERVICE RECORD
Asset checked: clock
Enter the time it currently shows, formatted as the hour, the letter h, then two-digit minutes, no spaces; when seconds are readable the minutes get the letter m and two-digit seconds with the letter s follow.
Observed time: 2h33
